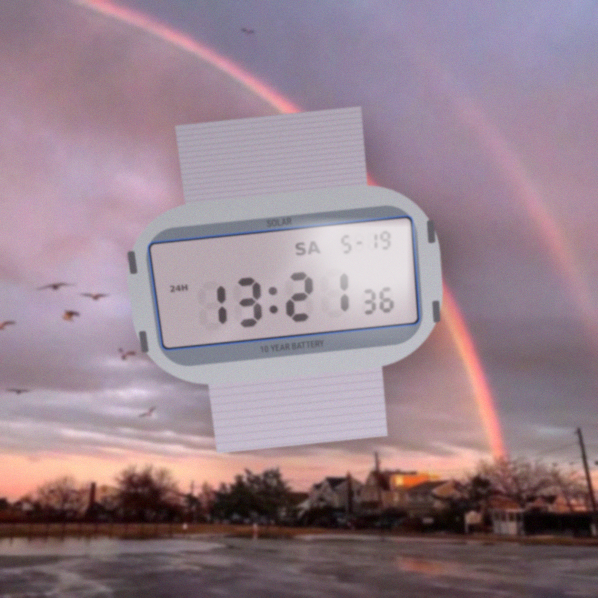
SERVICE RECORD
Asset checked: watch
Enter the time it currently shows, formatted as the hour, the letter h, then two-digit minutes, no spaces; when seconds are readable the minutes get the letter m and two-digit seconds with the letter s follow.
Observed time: 13h21m36s
